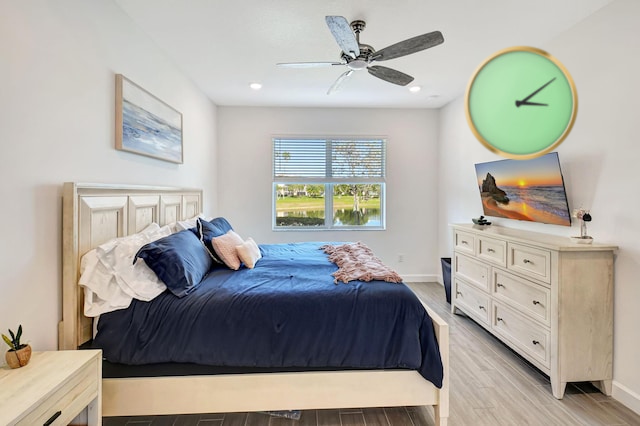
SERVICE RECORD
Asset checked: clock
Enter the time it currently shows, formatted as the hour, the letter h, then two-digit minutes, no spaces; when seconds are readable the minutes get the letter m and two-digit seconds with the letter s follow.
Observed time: 3h09
